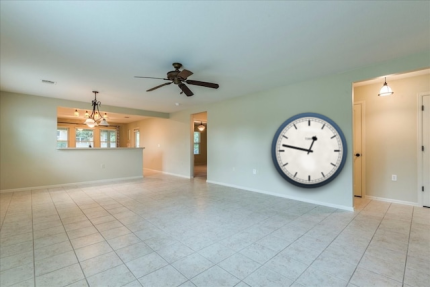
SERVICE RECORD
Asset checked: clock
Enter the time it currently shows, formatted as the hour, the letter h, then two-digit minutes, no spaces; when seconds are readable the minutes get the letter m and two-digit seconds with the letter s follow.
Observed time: 12h47
